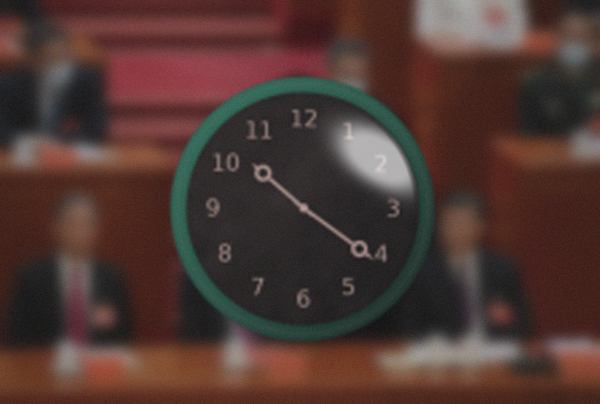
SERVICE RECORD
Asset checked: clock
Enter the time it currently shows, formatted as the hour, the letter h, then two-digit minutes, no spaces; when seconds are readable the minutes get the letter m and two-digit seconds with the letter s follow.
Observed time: 10h21
